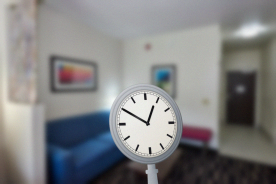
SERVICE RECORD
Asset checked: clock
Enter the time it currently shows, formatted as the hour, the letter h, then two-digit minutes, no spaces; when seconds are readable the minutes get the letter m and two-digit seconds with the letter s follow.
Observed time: 12h50
